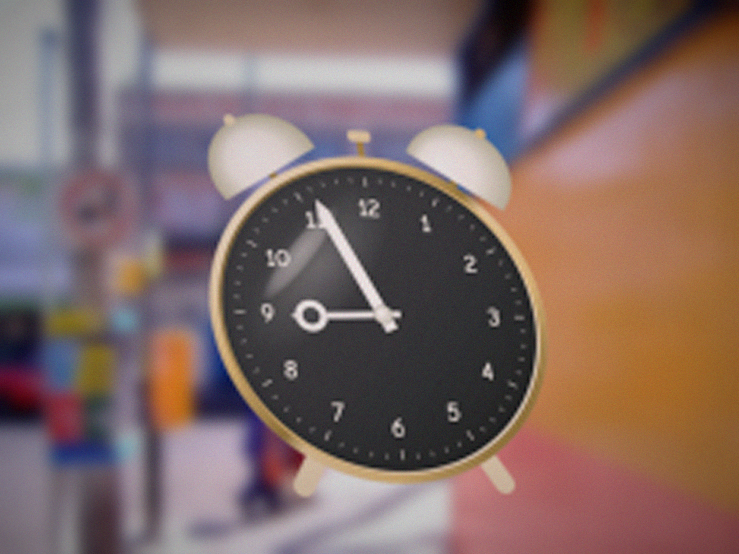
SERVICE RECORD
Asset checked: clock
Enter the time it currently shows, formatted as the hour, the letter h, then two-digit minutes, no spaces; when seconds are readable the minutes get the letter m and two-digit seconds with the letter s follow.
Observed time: 8h56
